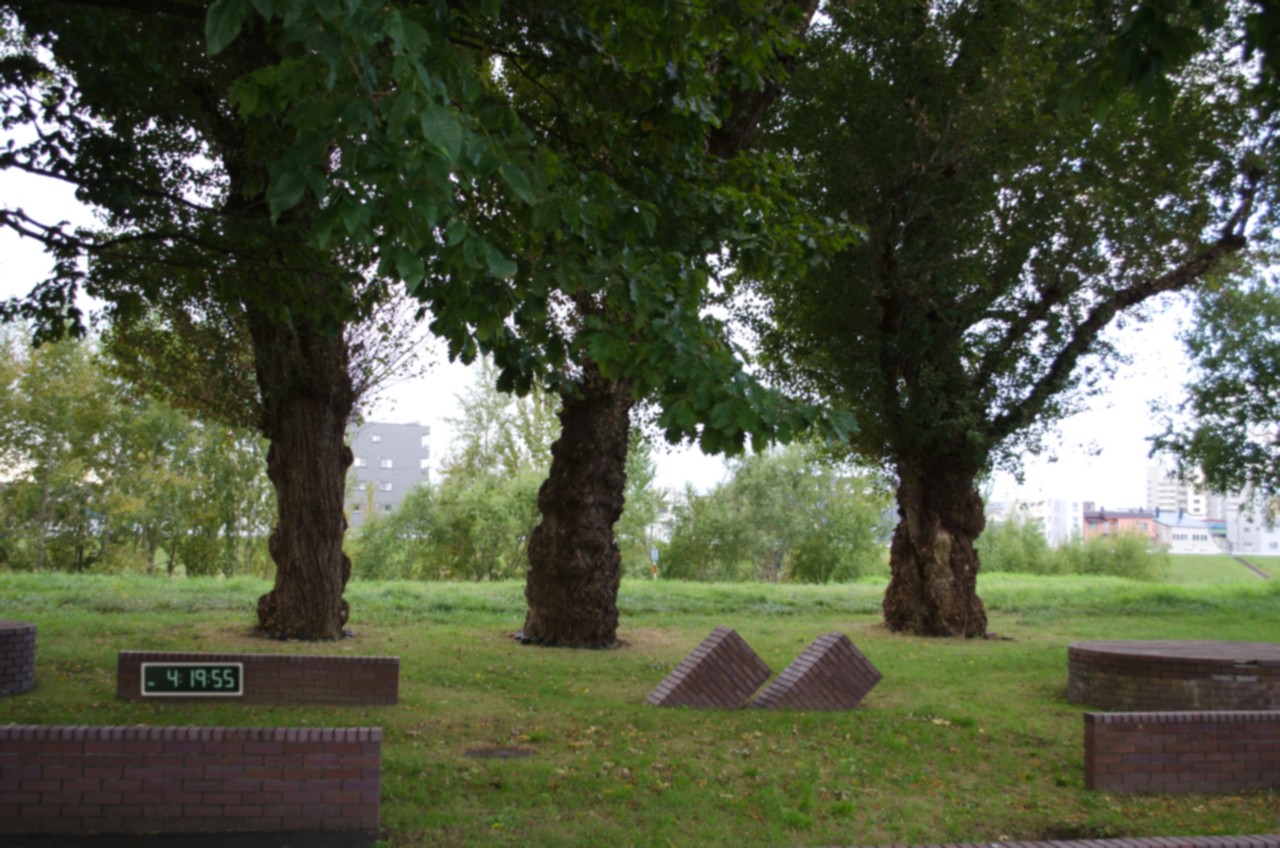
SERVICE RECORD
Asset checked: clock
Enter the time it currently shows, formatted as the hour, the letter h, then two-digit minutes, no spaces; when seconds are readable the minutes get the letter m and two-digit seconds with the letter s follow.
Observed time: 4h19m55s
